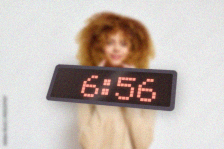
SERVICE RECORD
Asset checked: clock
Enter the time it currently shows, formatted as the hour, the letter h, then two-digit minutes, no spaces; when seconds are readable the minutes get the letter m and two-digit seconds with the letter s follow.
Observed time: 6h56
